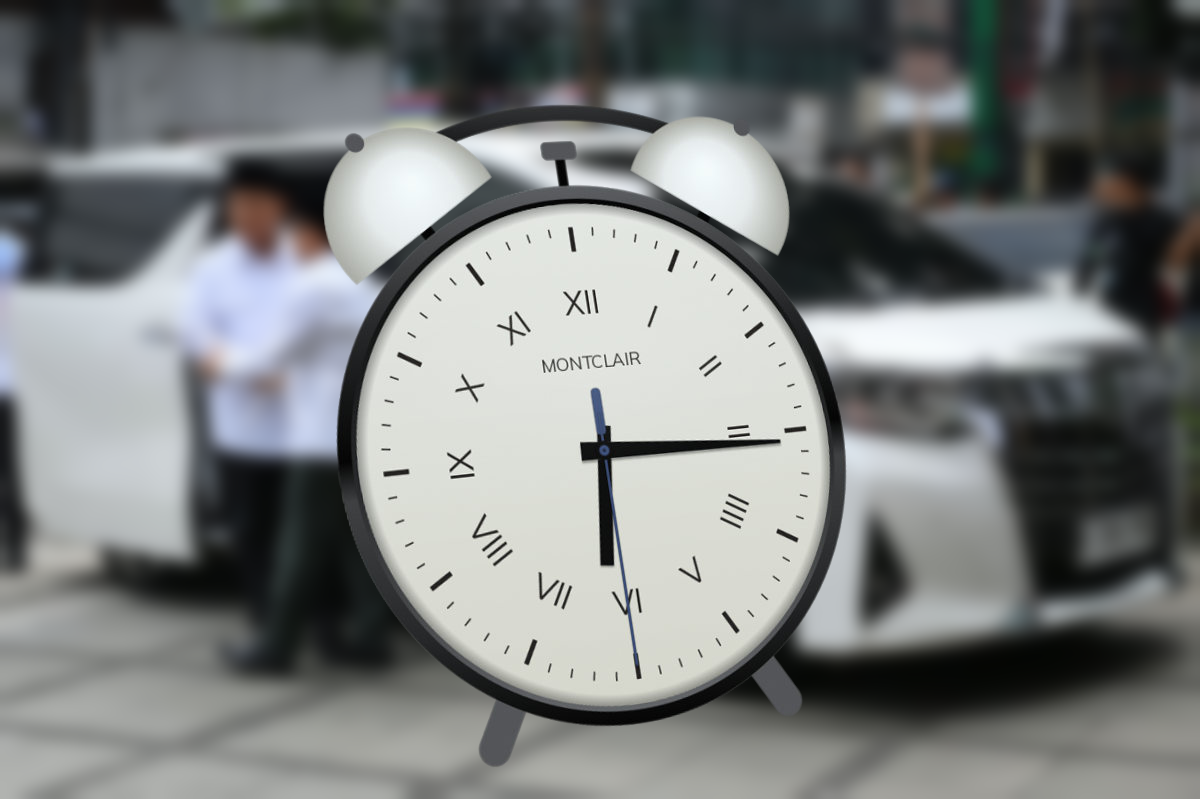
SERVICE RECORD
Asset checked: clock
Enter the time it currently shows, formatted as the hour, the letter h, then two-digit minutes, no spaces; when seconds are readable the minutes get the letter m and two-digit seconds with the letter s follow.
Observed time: 6h15m30s
